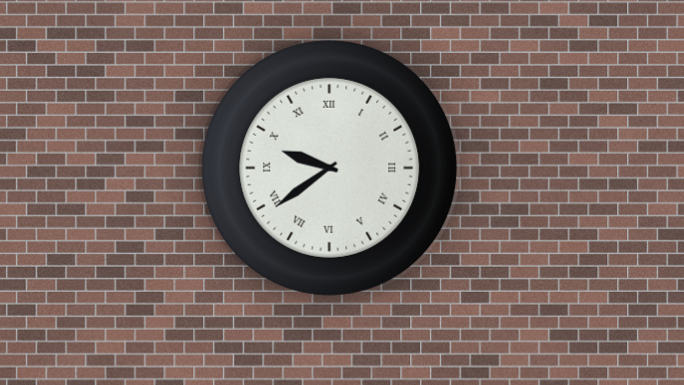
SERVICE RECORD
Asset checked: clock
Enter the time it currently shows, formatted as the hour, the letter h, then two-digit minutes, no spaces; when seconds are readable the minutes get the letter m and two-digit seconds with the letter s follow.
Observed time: 9h39
